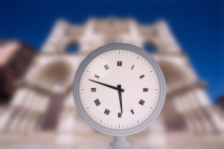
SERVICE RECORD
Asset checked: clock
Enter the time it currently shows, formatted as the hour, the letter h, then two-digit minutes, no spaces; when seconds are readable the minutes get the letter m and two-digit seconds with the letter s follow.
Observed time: 5h48
